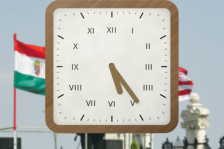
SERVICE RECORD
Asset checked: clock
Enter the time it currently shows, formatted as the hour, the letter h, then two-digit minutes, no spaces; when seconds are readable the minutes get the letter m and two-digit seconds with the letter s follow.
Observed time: 5h24
